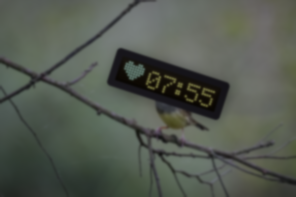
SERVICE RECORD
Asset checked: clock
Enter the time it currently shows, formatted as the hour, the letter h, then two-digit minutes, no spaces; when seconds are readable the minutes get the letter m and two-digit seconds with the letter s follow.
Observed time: 7h55
